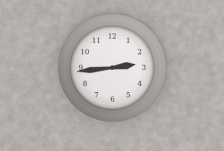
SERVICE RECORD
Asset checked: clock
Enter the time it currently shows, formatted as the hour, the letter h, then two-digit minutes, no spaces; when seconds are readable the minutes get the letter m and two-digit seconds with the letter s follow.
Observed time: 2h44
